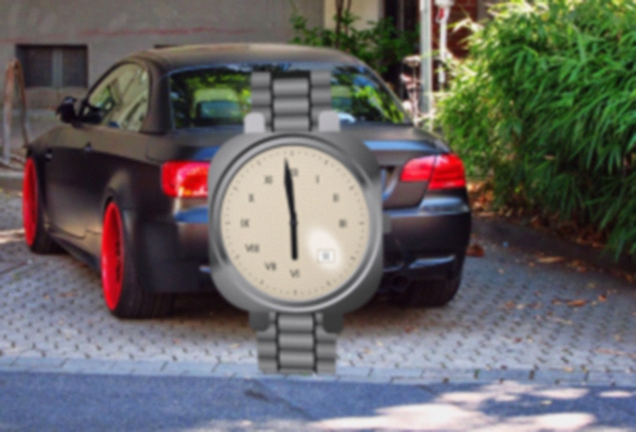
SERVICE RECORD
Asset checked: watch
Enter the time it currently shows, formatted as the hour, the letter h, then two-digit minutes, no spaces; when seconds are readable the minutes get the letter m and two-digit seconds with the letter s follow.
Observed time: 5h59
